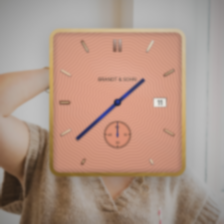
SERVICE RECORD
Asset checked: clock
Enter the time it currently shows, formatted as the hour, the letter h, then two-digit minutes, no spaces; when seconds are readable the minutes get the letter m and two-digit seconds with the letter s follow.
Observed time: 1h38
